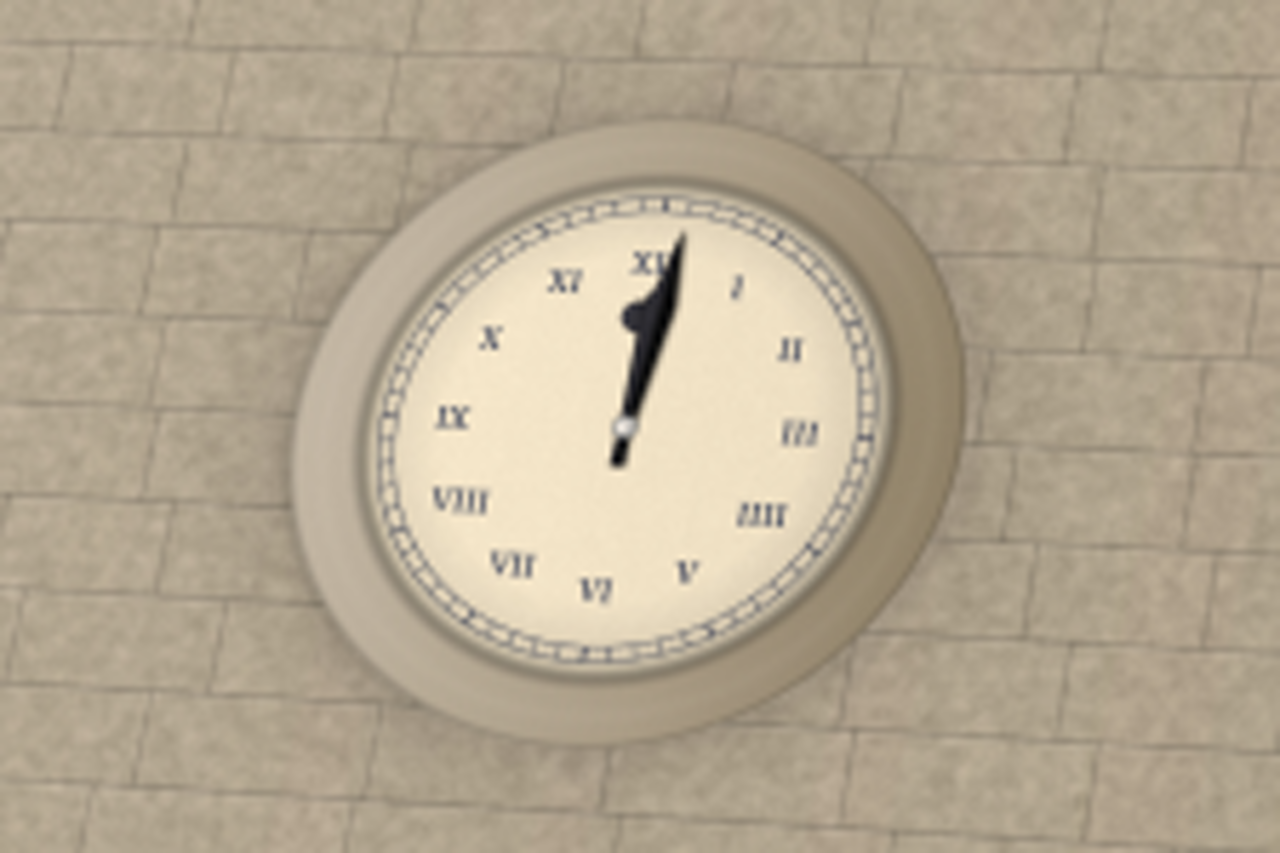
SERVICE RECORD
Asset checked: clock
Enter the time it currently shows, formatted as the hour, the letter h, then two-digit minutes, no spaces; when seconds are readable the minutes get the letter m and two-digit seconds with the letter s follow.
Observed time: 12h01
